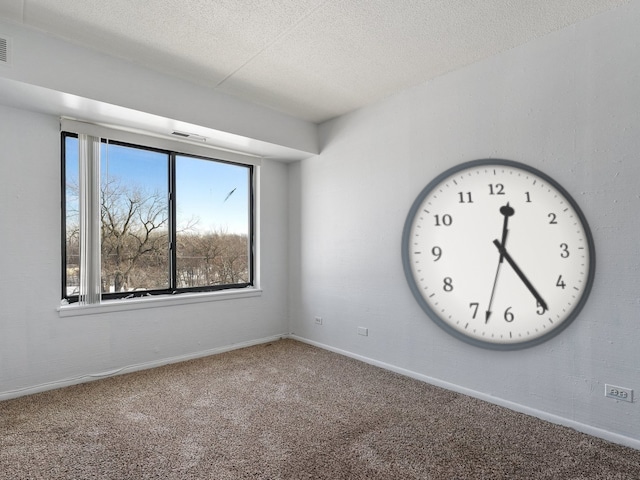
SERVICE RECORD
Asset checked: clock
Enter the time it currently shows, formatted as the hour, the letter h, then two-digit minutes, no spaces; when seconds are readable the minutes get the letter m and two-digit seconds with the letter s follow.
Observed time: 12h24m33s
